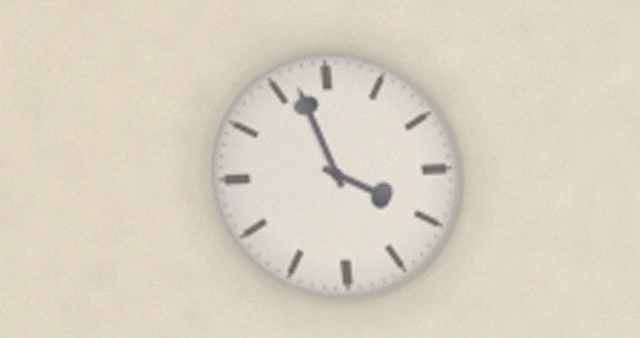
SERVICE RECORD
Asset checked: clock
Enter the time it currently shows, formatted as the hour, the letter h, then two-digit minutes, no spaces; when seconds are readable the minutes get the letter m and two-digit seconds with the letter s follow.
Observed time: 3h57
